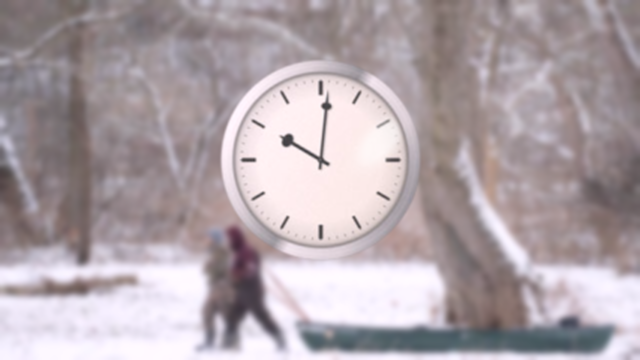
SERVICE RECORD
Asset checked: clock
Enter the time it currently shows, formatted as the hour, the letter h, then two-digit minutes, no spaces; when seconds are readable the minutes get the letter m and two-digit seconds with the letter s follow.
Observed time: 10h01
